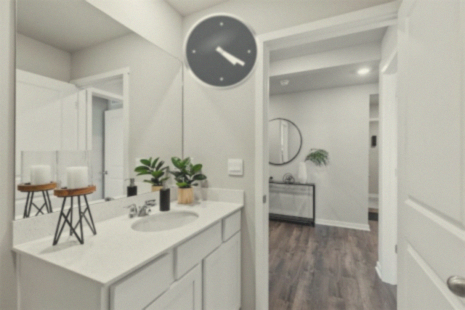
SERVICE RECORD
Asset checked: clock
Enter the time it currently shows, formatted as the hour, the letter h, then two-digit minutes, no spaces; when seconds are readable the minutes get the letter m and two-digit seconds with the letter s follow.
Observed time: 4h20
